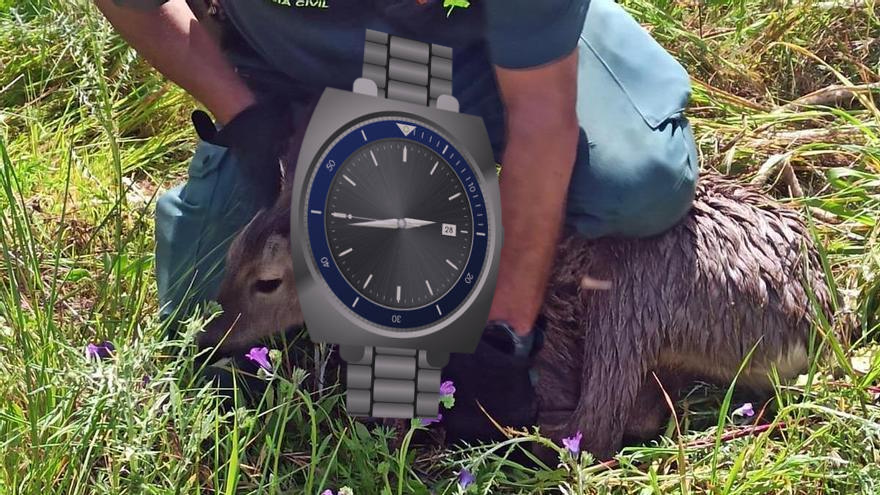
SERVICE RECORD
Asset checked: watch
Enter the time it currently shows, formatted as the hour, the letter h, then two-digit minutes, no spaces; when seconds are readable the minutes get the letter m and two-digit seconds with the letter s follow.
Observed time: 2h43m45s
